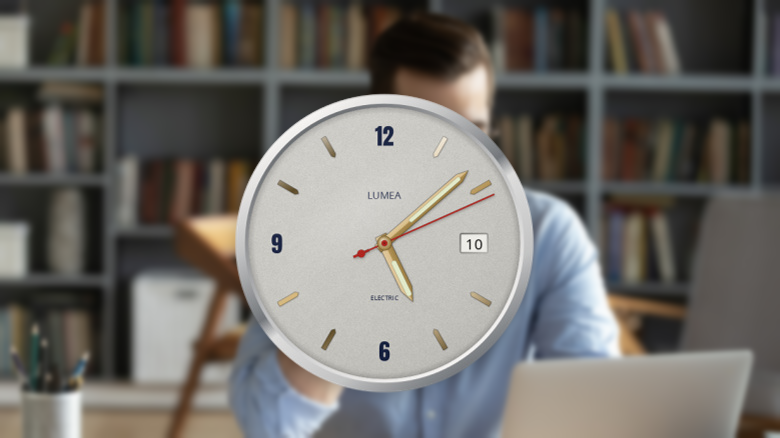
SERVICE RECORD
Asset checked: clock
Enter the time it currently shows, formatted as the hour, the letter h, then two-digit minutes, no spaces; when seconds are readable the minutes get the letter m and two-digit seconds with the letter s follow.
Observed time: 5h08m11s
